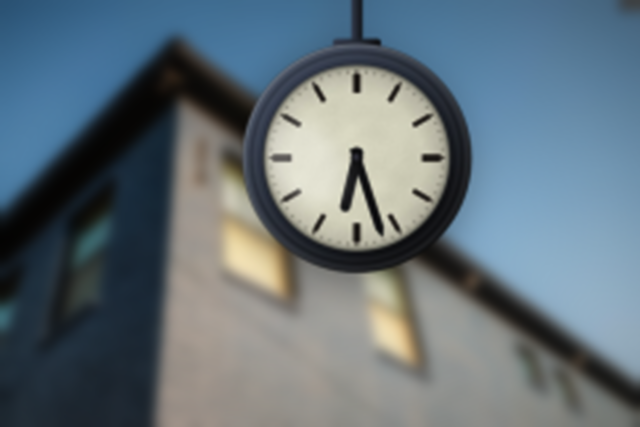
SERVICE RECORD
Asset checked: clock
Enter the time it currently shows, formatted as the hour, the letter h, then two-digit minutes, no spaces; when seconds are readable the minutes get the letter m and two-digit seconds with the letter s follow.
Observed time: 6h27
